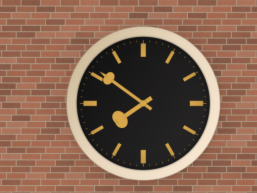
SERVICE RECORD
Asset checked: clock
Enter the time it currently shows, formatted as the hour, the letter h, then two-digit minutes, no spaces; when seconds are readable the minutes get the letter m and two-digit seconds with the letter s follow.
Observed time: 7h51
